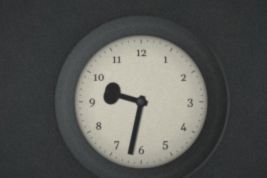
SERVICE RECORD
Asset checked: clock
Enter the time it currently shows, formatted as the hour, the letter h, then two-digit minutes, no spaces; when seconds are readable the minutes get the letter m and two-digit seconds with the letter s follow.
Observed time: 9h32
